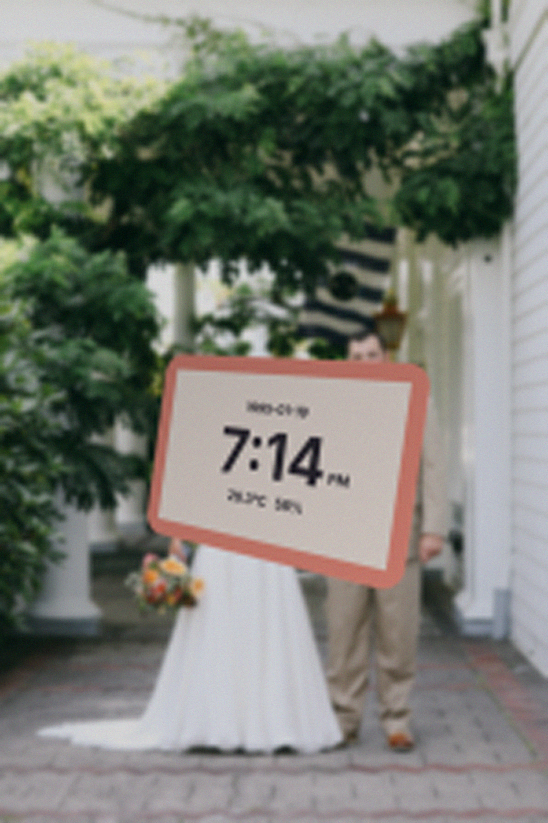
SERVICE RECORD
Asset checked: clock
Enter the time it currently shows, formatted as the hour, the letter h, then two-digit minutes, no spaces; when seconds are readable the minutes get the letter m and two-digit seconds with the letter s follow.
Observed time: 7h14
